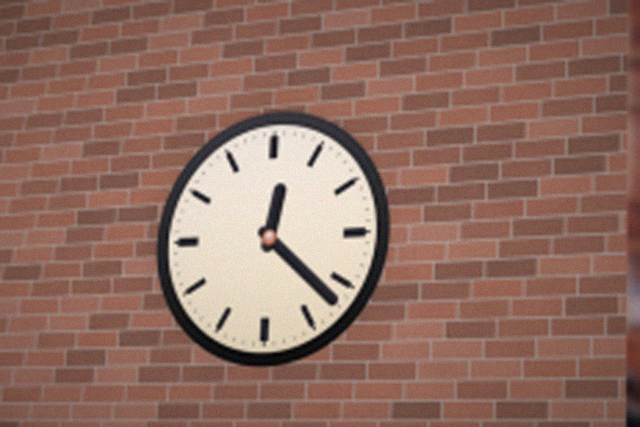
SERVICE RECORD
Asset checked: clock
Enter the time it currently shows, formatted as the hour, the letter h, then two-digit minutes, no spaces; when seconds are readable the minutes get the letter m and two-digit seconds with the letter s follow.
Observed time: 12h22
